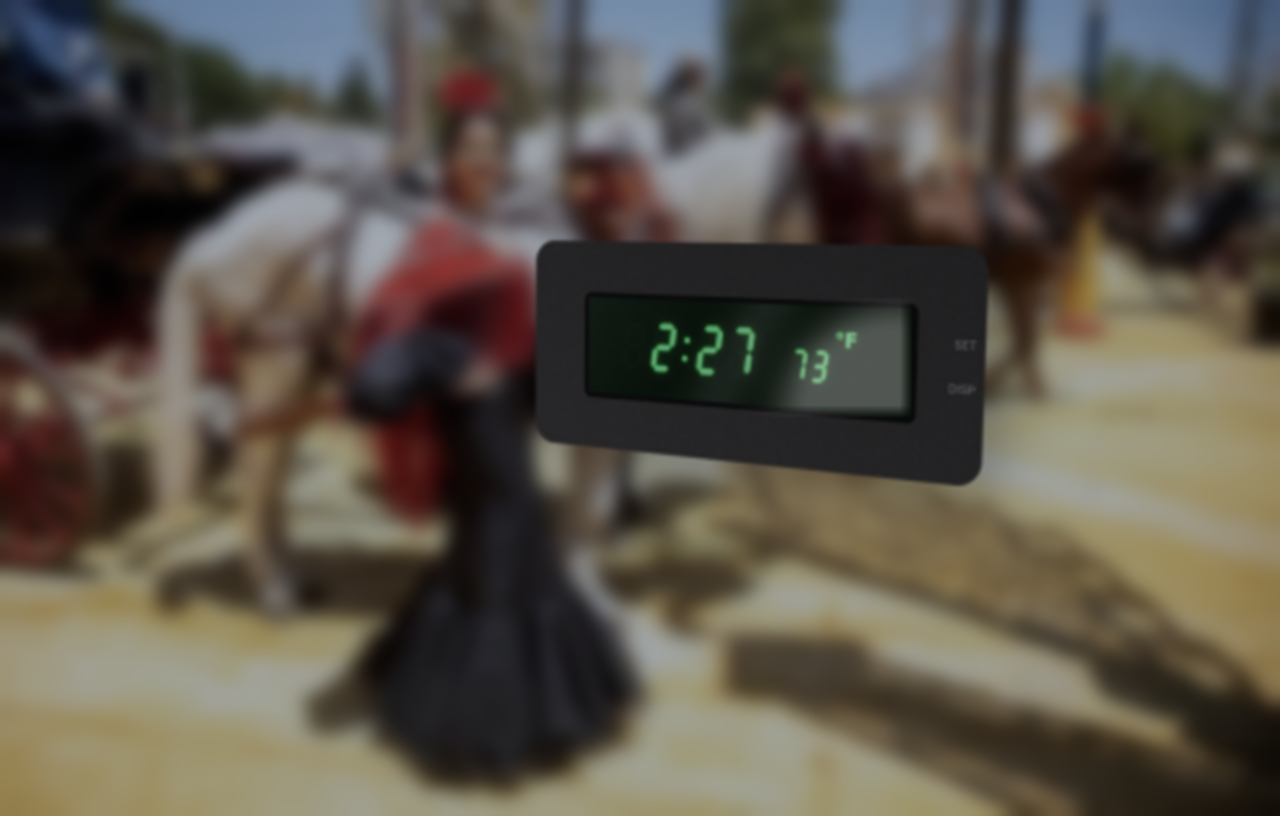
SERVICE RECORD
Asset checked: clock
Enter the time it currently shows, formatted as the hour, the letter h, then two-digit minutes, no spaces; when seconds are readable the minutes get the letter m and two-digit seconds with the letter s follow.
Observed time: 2h27
